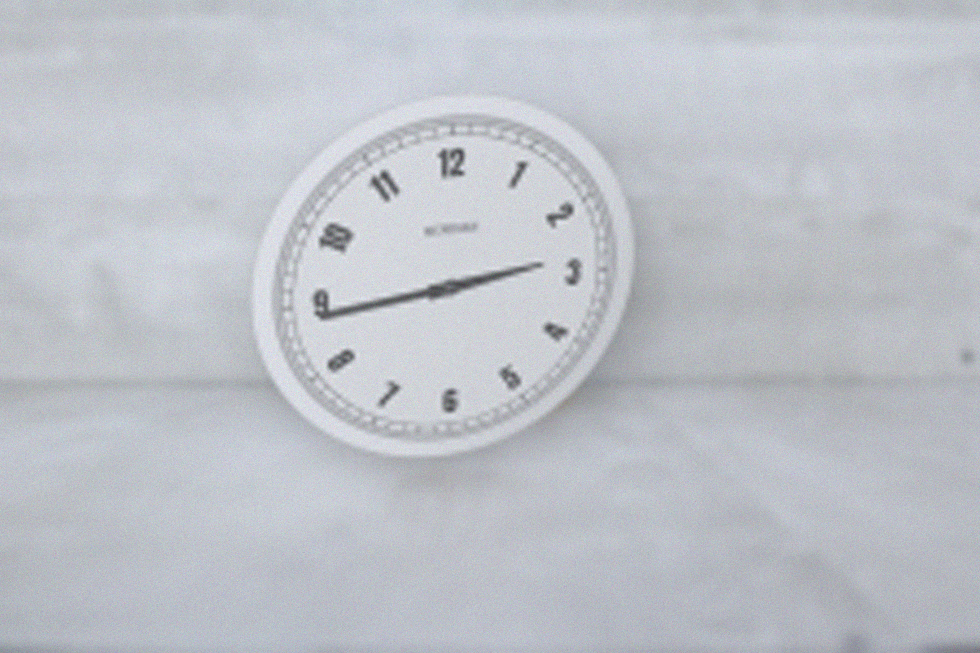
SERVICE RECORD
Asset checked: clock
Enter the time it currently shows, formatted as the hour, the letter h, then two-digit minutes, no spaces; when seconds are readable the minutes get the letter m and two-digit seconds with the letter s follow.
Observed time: 2h44
